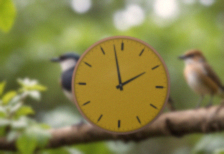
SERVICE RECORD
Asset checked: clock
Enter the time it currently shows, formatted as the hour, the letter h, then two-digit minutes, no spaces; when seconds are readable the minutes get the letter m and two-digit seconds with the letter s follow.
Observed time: 1h58
